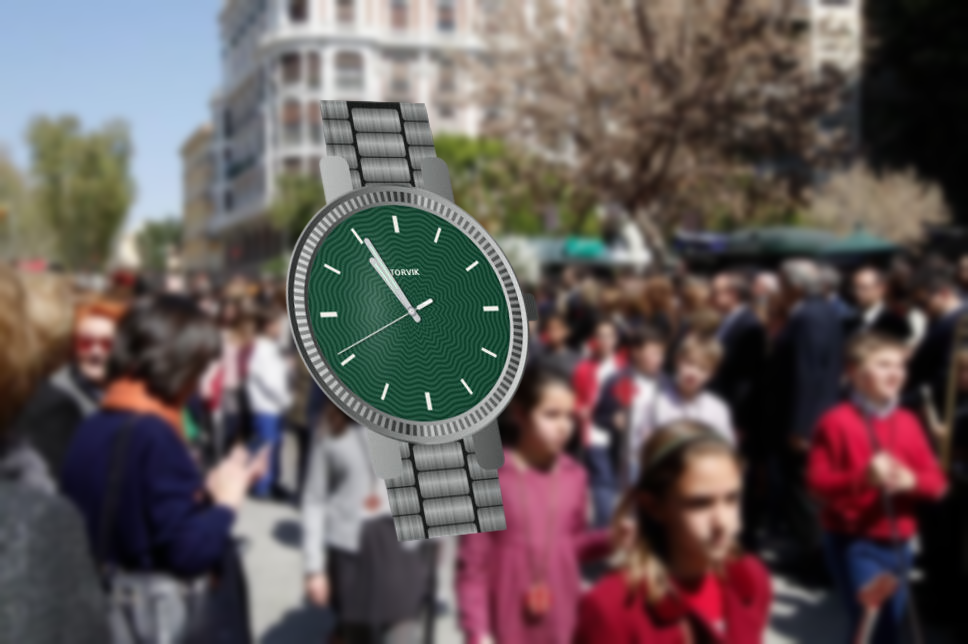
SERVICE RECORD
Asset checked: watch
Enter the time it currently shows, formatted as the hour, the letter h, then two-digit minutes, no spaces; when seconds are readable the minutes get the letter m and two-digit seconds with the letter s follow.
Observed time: 10h55m41s
